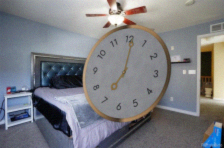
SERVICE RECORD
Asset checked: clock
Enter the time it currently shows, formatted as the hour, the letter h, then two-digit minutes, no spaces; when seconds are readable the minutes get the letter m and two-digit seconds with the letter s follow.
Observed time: 7h01
